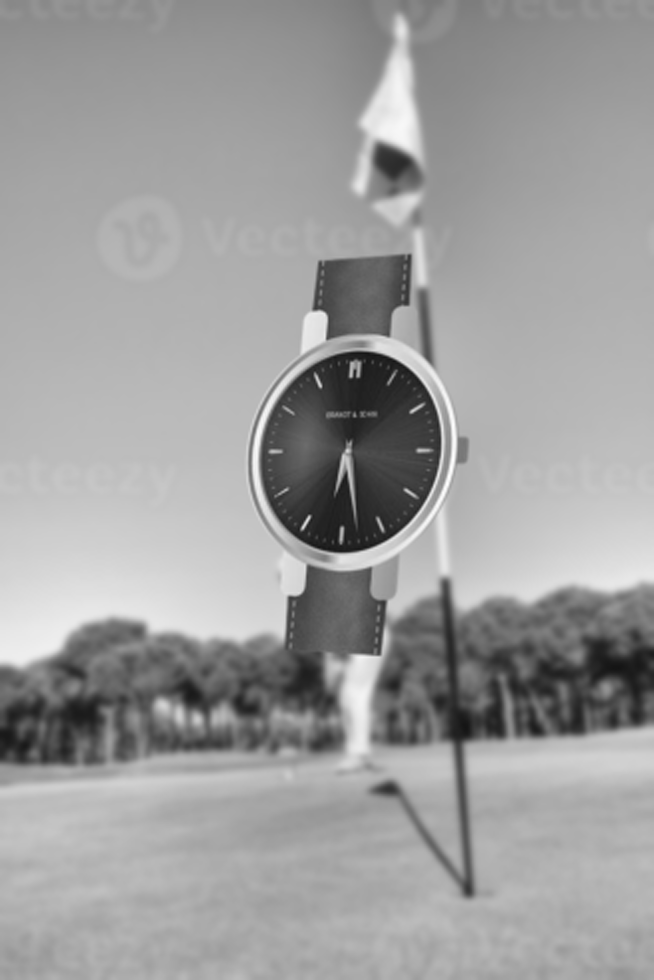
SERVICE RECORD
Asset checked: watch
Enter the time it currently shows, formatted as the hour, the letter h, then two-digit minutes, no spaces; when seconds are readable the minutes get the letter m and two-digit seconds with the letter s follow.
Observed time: 6h28
